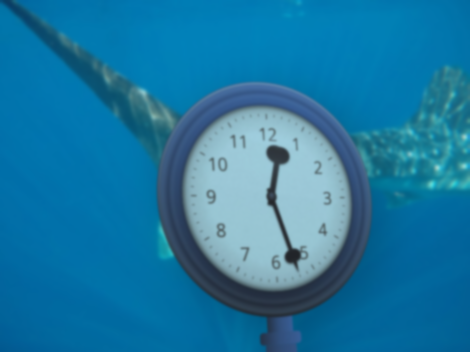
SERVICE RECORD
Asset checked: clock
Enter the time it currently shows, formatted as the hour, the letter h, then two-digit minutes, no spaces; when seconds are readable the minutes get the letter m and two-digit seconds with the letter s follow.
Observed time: 12h27
